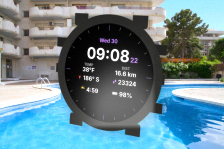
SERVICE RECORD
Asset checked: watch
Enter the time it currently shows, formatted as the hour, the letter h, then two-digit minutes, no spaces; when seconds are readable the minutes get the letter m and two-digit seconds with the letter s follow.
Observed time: 9h08
